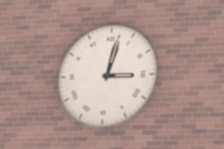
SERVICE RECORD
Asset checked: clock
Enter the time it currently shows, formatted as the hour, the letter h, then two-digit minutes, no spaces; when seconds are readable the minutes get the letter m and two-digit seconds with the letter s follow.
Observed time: 3h02
